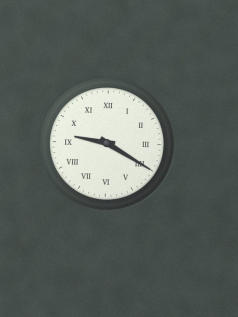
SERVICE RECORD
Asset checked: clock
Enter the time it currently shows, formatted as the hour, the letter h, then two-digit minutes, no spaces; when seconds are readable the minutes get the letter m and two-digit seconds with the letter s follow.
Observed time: 9h20
